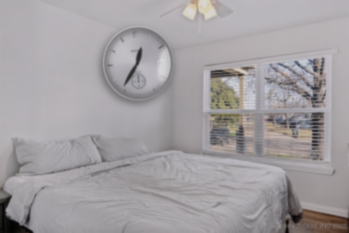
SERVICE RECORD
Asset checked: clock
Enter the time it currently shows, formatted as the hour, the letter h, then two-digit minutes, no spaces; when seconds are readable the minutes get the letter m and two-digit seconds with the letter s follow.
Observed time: 12h36
